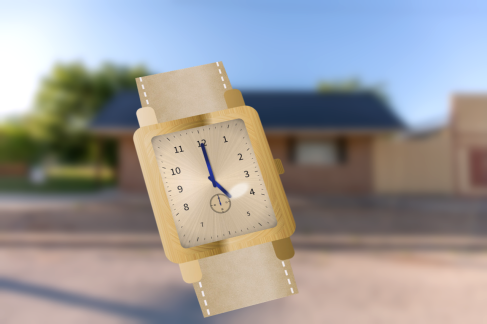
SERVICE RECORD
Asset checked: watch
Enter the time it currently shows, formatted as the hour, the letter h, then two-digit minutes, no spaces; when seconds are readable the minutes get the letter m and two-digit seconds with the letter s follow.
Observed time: 5h00
